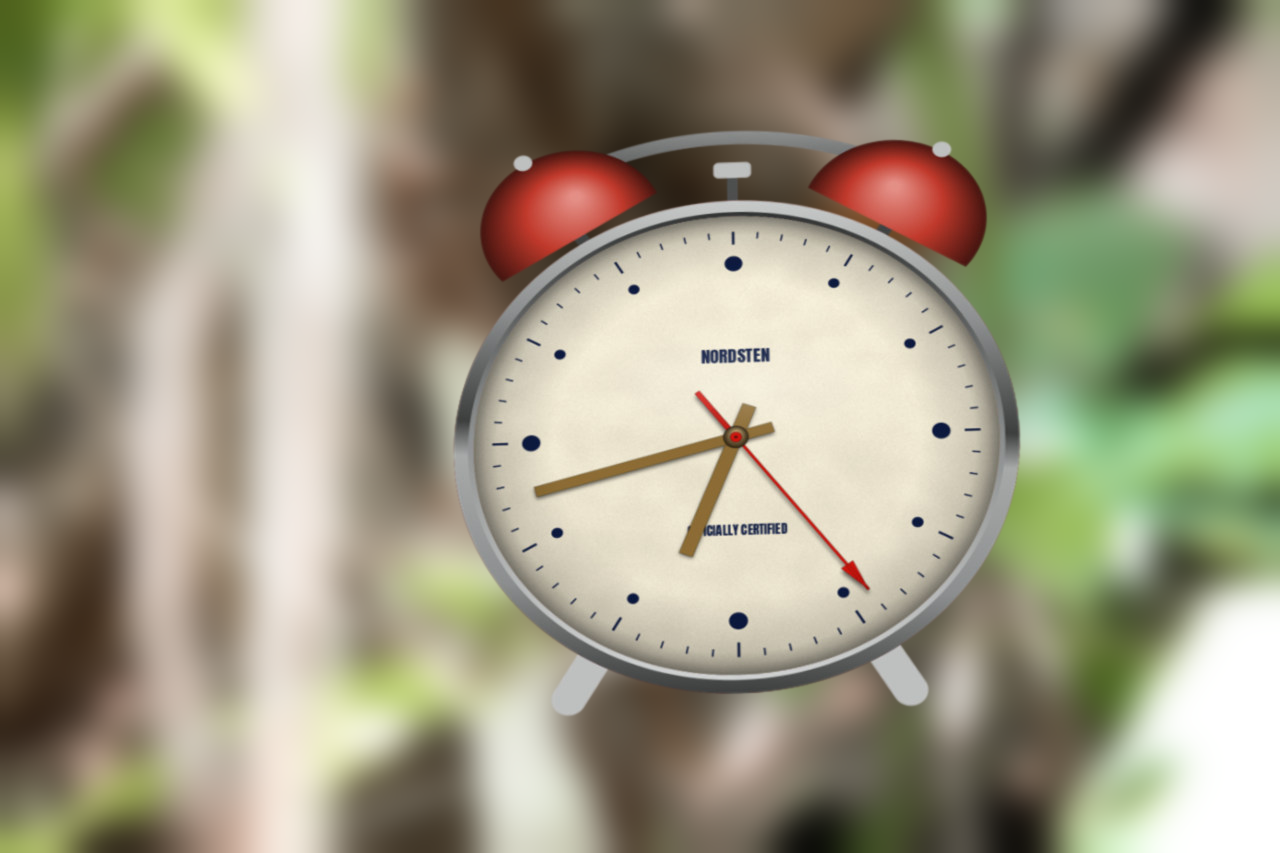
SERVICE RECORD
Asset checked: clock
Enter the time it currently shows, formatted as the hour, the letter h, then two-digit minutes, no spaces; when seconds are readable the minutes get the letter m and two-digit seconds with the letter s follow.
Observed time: 6h42m24s
